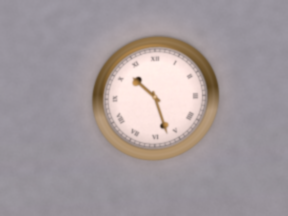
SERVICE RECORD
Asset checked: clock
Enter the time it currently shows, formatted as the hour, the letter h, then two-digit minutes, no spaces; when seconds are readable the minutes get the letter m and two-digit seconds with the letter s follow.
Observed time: 10h27
